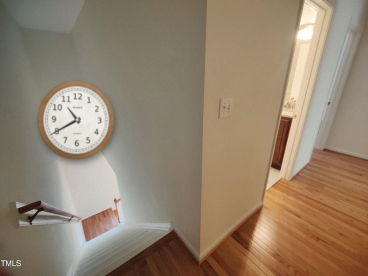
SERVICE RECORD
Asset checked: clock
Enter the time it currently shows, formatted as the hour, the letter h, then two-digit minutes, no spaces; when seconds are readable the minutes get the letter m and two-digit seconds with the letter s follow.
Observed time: 10h40
